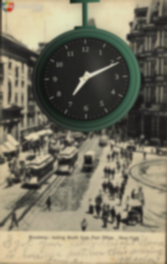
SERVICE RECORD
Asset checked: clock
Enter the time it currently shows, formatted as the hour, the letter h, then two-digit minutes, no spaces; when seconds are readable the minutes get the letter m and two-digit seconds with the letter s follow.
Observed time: 7h11
